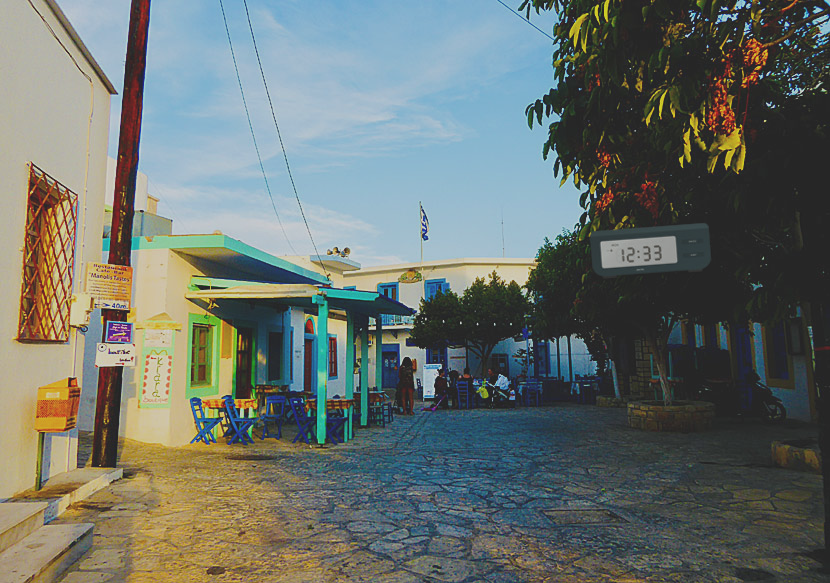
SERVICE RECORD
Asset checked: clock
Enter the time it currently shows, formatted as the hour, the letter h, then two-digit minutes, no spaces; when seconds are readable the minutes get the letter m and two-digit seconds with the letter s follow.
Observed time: 12h33
